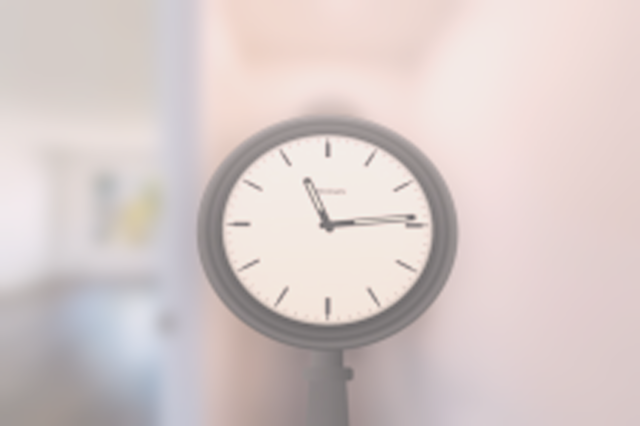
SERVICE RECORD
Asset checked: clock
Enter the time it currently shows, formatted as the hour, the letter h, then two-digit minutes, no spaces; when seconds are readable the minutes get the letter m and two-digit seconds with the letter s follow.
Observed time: 11h14
